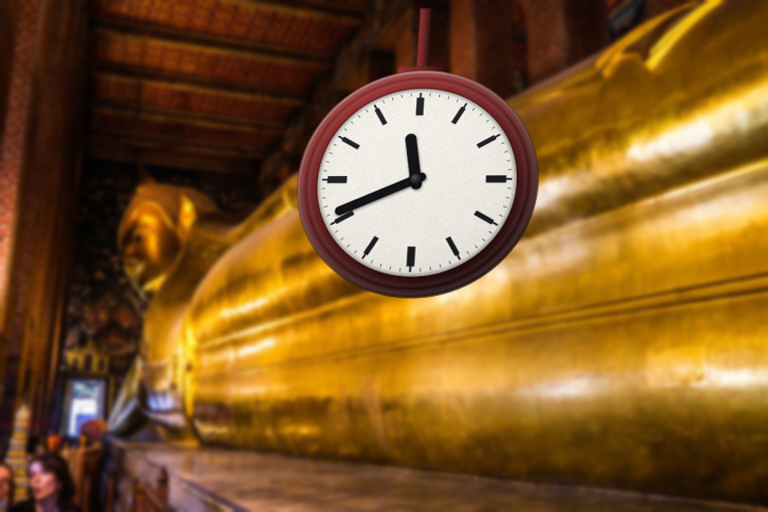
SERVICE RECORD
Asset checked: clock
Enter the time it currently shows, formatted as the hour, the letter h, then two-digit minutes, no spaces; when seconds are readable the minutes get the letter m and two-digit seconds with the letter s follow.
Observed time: 11h41
